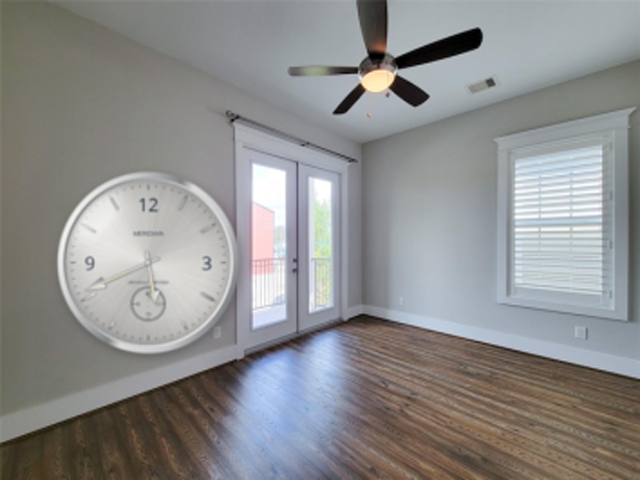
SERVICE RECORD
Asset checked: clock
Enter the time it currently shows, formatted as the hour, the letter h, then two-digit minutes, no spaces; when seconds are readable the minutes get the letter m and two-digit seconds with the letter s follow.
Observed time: 5h41
